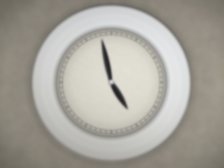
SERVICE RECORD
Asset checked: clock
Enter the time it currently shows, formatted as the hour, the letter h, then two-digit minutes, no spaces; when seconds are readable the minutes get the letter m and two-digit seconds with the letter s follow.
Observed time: 4h58
